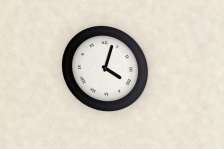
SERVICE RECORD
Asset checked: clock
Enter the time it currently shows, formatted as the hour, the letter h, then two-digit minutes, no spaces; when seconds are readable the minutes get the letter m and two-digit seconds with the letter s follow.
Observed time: 4h03
